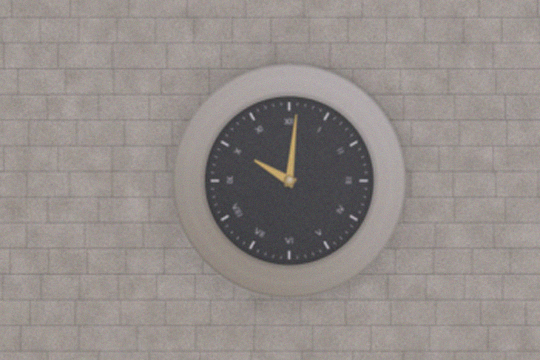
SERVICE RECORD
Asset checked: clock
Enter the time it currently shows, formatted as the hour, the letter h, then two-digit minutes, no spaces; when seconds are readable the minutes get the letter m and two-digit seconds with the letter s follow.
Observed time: 10h01
